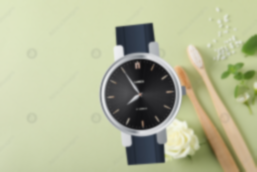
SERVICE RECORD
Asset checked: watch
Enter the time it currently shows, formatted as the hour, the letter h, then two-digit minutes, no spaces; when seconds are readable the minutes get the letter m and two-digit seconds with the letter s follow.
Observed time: 7h55
